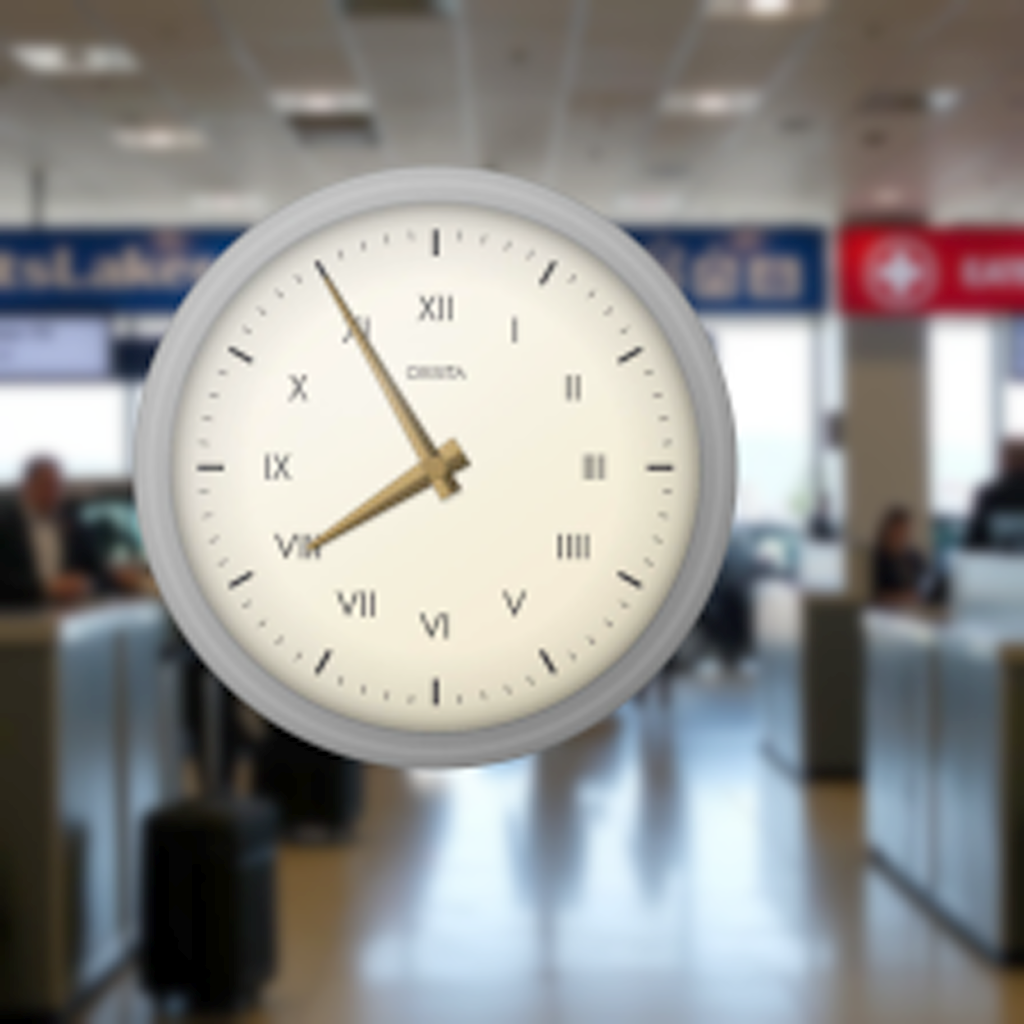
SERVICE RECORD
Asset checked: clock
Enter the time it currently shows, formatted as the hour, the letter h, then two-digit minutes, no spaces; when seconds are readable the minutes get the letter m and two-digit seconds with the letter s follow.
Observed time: 7h55
